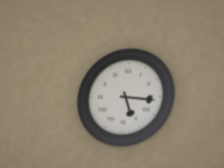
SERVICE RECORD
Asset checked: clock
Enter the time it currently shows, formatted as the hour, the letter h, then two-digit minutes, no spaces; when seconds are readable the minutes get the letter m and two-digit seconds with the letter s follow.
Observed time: 5h16
